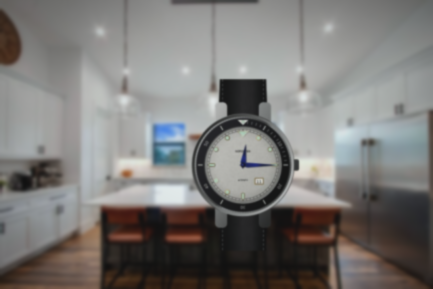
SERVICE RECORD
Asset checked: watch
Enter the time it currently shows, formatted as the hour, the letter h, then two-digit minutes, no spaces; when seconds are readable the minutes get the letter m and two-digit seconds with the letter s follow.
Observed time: 12h15
